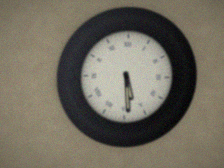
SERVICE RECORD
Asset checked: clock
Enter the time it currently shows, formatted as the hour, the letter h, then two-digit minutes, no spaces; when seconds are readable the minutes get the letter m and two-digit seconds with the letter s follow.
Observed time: 5h29
